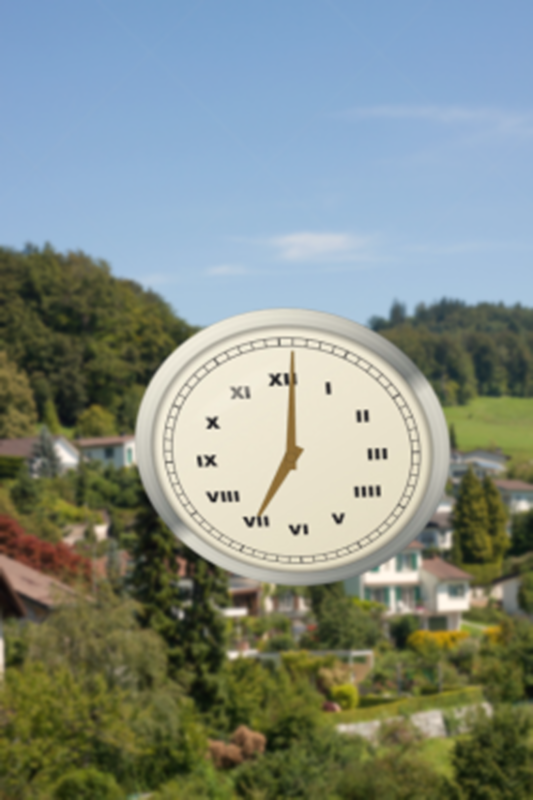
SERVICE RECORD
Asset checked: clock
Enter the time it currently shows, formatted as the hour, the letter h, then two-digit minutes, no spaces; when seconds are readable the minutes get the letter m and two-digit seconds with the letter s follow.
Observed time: 7h01
